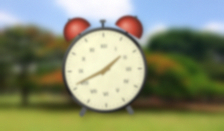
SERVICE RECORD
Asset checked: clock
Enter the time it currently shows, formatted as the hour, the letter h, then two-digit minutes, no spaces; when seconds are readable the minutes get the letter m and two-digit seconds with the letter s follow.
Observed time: 1h41
